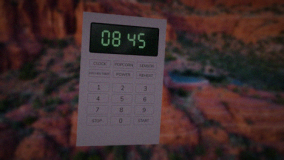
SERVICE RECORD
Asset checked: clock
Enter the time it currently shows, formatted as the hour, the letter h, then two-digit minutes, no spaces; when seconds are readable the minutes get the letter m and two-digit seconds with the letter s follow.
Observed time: 8h45
